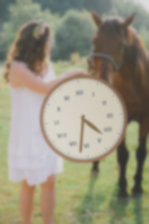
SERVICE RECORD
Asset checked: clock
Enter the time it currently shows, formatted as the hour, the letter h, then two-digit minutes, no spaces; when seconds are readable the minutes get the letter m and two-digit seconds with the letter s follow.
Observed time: 4h32
